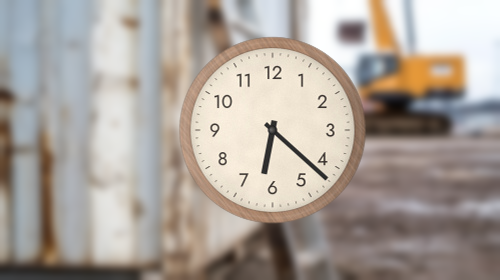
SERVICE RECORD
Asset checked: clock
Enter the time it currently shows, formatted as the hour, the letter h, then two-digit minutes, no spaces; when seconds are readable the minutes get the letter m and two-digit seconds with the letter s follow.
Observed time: 6h22
